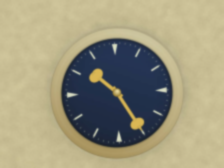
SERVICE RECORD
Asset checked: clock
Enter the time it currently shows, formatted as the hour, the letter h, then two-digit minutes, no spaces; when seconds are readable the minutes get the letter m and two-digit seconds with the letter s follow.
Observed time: 10h25
